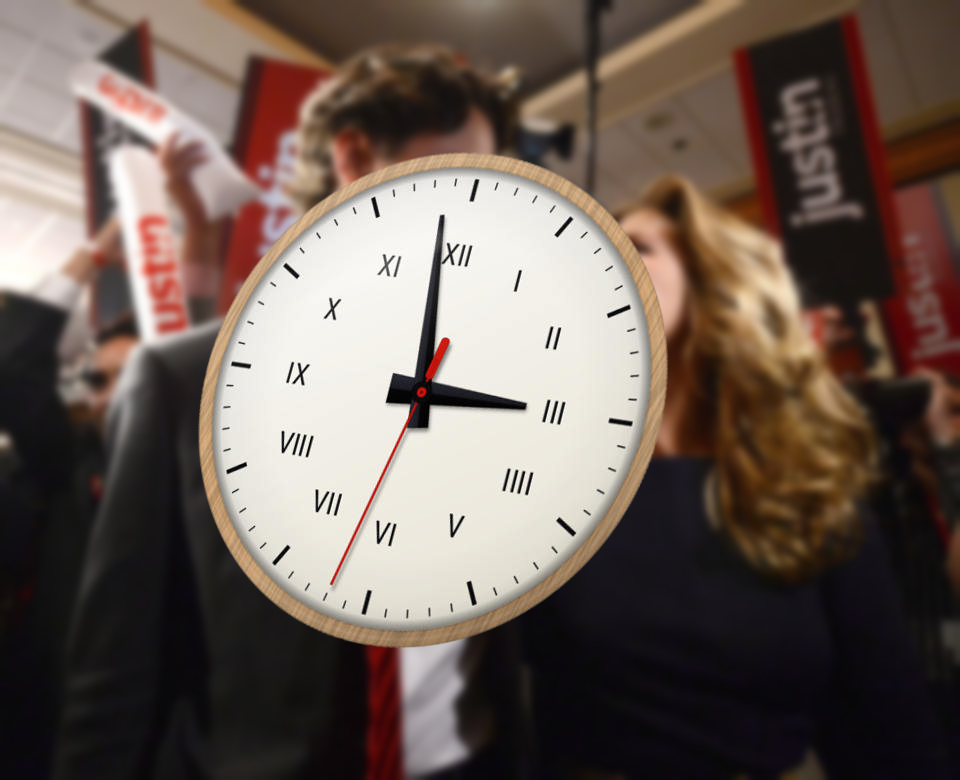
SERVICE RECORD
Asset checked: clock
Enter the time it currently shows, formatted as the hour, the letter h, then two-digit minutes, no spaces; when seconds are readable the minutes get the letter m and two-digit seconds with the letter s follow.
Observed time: 2h58m32s
